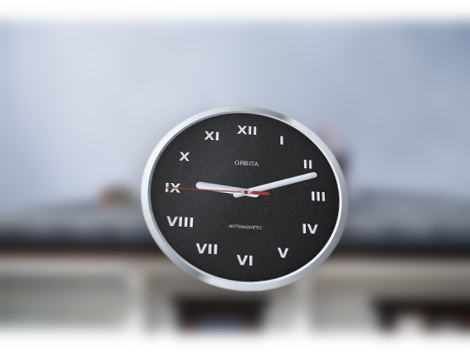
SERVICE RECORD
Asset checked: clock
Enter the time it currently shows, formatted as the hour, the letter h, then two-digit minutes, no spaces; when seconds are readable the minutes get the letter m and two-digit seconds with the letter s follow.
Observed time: 9h11m45s
